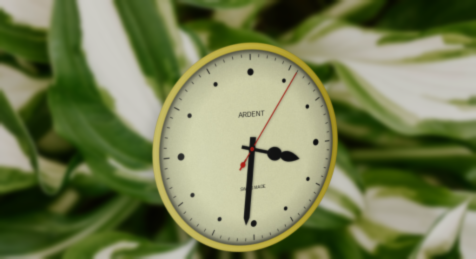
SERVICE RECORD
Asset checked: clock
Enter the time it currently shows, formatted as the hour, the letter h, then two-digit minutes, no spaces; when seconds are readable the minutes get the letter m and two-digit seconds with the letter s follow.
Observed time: 3h31m06s
